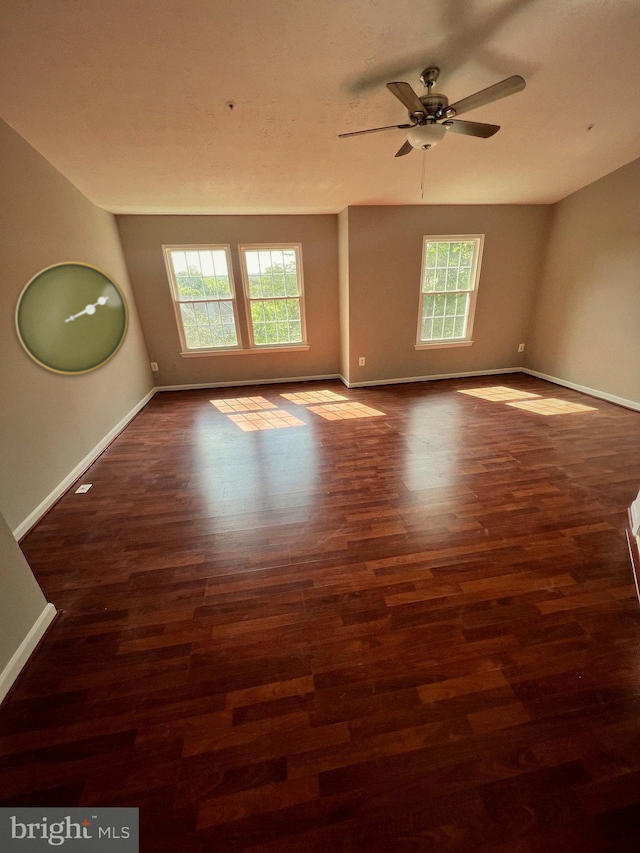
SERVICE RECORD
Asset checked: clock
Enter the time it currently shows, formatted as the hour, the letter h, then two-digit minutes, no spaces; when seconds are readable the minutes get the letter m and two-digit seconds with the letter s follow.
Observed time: 2h10
